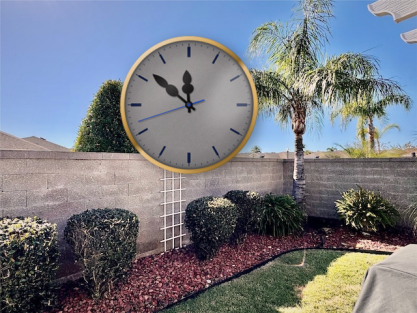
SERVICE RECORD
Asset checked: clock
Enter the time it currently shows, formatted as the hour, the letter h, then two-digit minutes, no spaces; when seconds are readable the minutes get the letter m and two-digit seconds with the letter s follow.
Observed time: 11h51m42s
